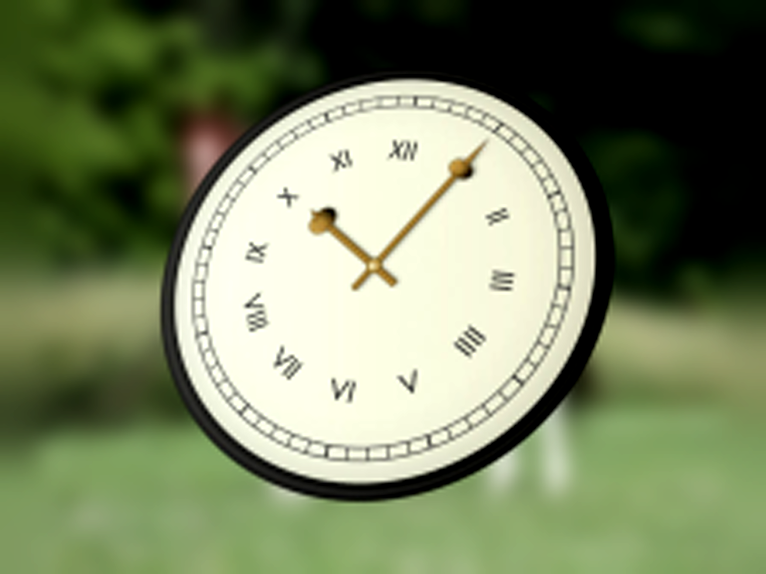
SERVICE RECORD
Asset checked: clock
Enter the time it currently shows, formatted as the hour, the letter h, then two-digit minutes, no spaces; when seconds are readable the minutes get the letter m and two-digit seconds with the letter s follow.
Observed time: 10h05
